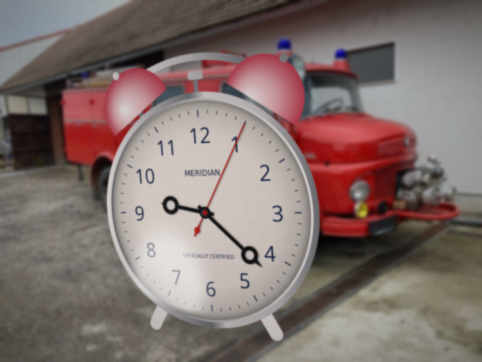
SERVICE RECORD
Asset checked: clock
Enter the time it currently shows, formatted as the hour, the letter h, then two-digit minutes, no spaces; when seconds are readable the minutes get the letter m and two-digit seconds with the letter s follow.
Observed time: 9h22m05s
